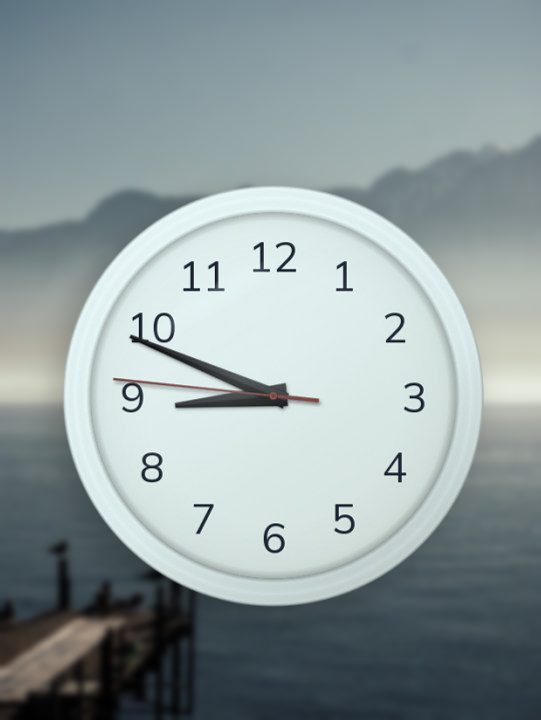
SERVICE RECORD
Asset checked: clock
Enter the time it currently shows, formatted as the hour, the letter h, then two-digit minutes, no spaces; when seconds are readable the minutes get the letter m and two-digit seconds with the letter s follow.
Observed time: 8h48m46s
